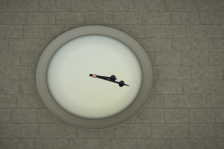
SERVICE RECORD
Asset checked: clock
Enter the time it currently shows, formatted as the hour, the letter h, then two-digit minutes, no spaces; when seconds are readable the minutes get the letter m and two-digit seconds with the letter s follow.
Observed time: 3h18
